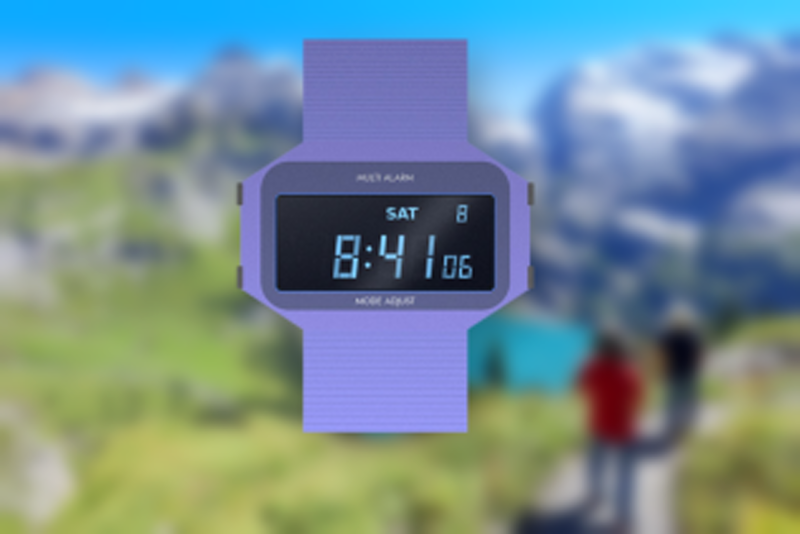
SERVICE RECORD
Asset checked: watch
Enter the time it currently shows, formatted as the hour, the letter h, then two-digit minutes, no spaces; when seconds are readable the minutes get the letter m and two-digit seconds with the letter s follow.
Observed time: 8h41m06s
